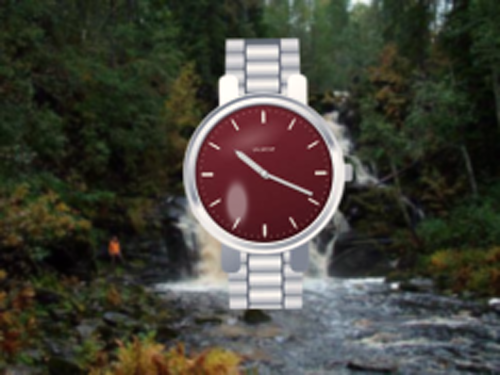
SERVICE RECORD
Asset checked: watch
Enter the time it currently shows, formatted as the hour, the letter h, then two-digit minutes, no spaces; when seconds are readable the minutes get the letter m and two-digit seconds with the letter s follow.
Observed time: 10h19
